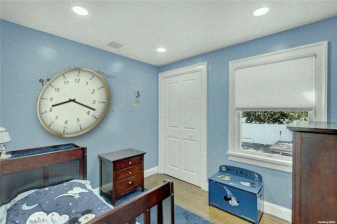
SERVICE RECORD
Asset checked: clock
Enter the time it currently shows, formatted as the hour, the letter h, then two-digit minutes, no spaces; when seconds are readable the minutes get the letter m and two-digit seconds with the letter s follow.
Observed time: 8h18
